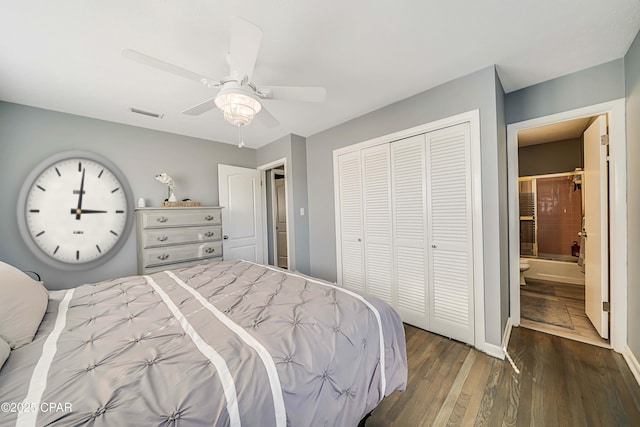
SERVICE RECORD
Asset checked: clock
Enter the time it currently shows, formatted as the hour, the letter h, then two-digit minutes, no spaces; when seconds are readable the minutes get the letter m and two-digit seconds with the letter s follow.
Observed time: 3h01
